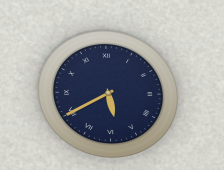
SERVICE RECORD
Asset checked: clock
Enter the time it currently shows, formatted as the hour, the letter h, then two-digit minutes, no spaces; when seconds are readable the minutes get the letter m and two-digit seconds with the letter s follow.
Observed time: 5h40
